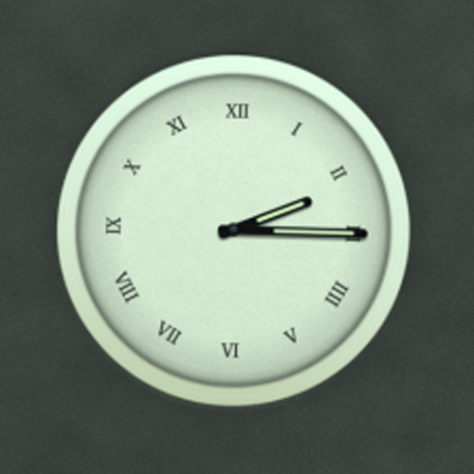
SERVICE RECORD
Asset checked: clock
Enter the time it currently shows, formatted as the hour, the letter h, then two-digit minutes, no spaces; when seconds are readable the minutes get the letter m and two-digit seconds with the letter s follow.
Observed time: 2h15
